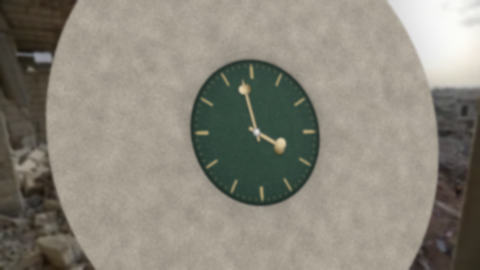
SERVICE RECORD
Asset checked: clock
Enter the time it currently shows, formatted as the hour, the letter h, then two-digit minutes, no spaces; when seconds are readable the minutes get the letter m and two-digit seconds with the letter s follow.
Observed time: 3h58
